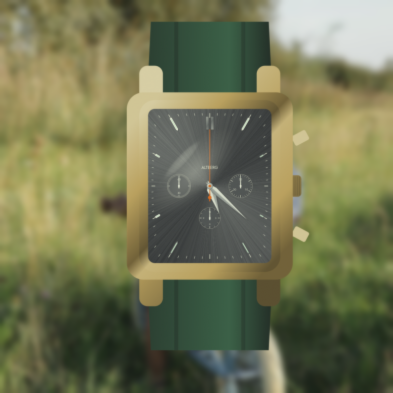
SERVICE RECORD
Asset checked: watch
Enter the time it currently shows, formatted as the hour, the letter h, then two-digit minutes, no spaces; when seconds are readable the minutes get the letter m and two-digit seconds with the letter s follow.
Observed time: 5h22
